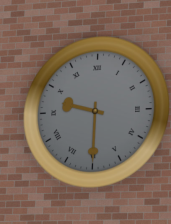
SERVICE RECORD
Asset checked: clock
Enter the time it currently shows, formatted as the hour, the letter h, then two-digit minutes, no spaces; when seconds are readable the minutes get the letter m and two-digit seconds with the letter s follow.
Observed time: 9h30
